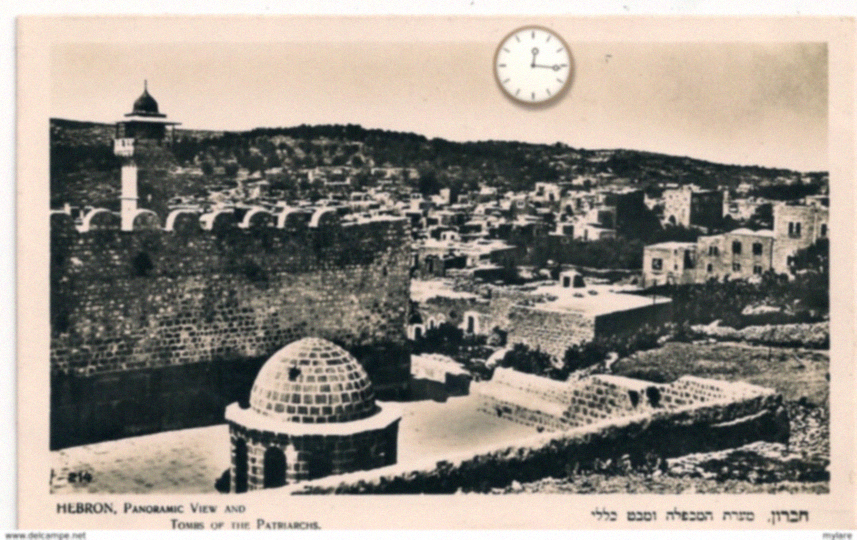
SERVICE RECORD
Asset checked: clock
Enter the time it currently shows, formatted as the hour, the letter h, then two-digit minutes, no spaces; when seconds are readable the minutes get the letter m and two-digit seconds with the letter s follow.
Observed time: 12h16
